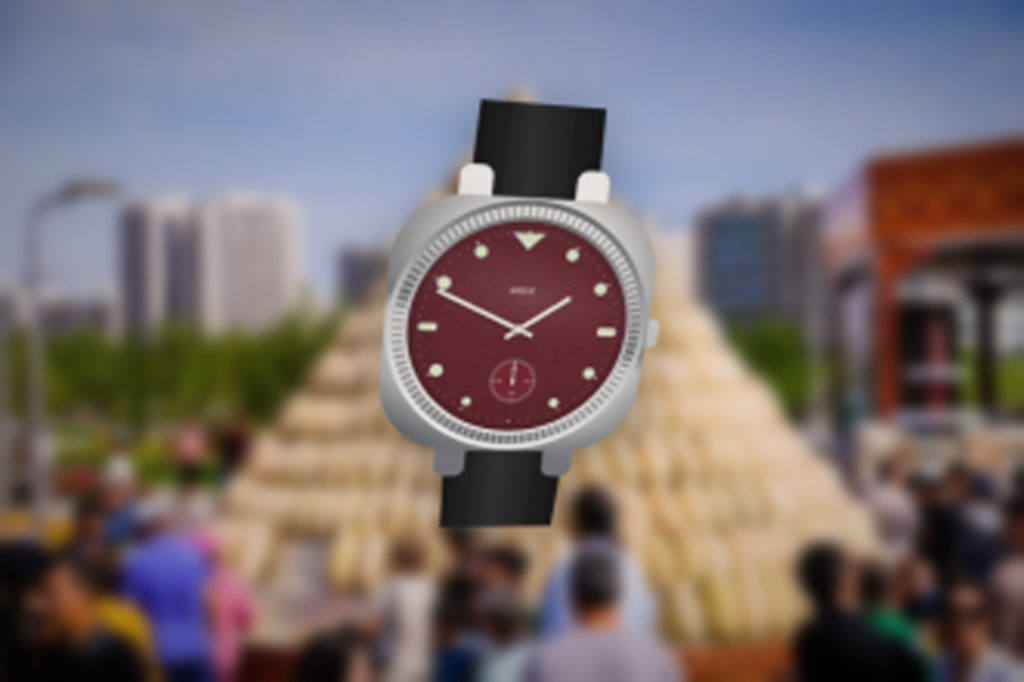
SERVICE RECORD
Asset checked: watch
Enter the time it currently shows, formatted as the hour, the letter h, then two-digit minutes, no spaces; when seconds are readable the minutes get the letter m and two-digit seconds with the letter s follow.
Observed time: 1h49
